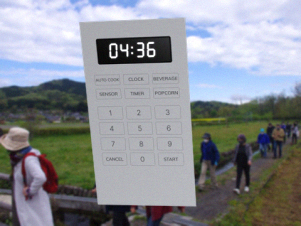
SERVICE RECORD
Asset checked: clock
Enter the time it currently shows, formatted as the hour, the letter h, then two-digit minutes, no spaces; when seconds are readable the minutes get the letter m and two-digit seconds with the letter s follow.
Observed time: 4h36
